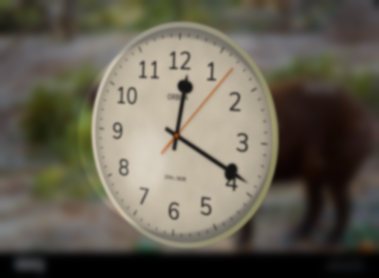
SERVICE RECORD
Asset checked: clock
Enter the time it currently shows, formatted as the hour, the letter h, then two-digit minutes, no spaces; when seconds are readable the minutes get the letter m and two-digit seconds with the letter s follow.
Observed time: 12h19m07s
